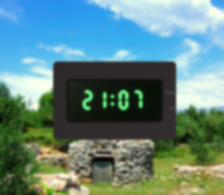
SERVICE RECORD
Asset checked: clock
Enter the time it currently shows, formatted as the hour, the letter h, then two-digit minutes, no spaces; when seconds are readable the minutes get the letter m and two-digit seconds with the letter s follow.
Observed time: 21h07
